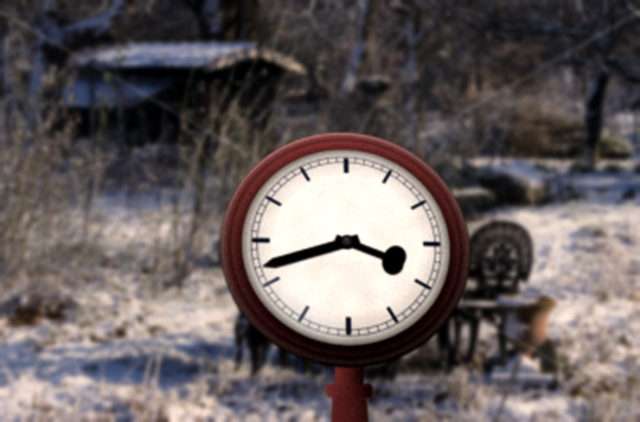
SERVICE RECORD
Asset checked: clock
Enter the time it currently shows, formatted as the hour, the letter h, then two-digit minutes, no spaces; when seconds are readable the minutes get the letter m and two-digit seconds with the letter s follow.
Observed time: 3h42
